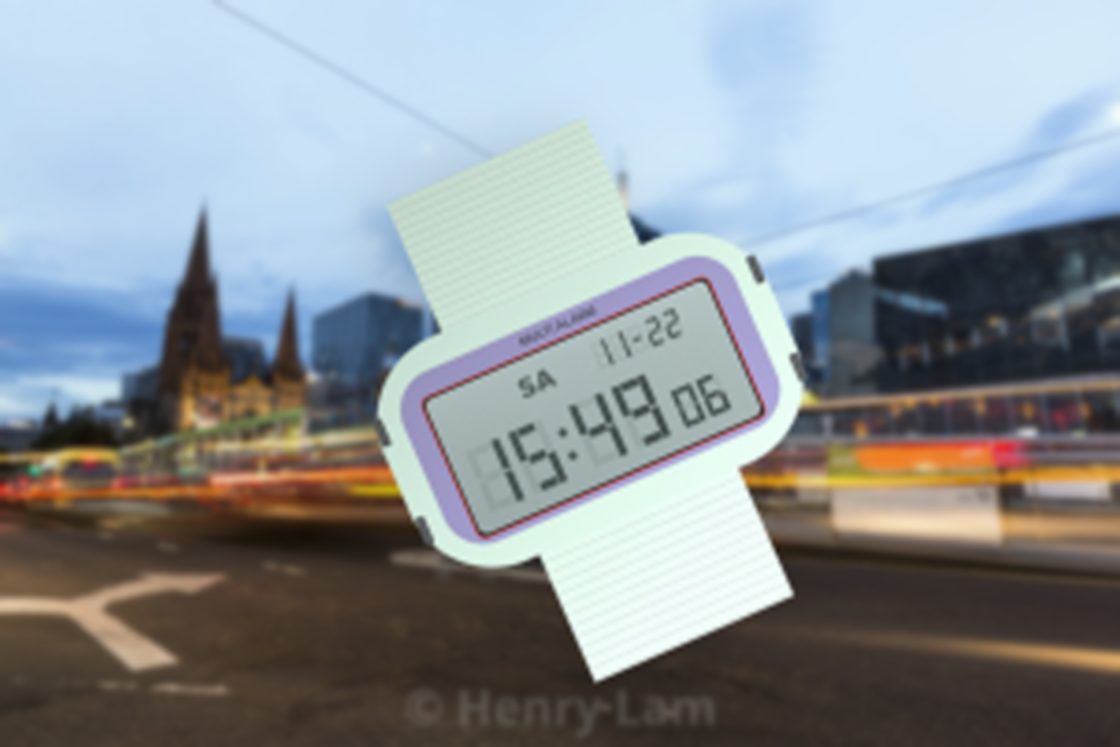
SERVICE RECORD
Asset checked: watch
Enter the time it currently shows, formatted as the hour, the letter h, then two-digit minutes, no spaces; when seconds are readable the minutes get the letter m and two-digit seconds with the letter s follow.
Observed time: 15h49m06s
